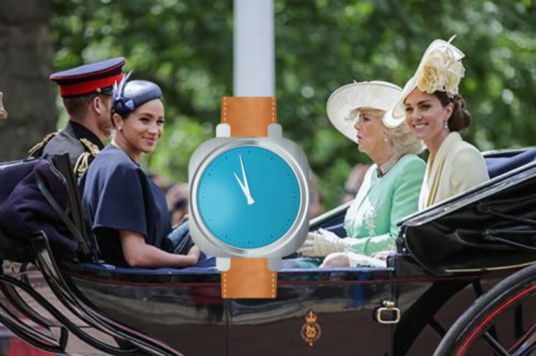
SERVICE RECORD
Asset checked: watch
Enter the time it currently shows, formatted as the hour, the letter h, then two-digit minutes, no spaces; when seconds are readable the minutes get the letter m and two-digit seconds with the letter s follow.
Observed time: 10h58
